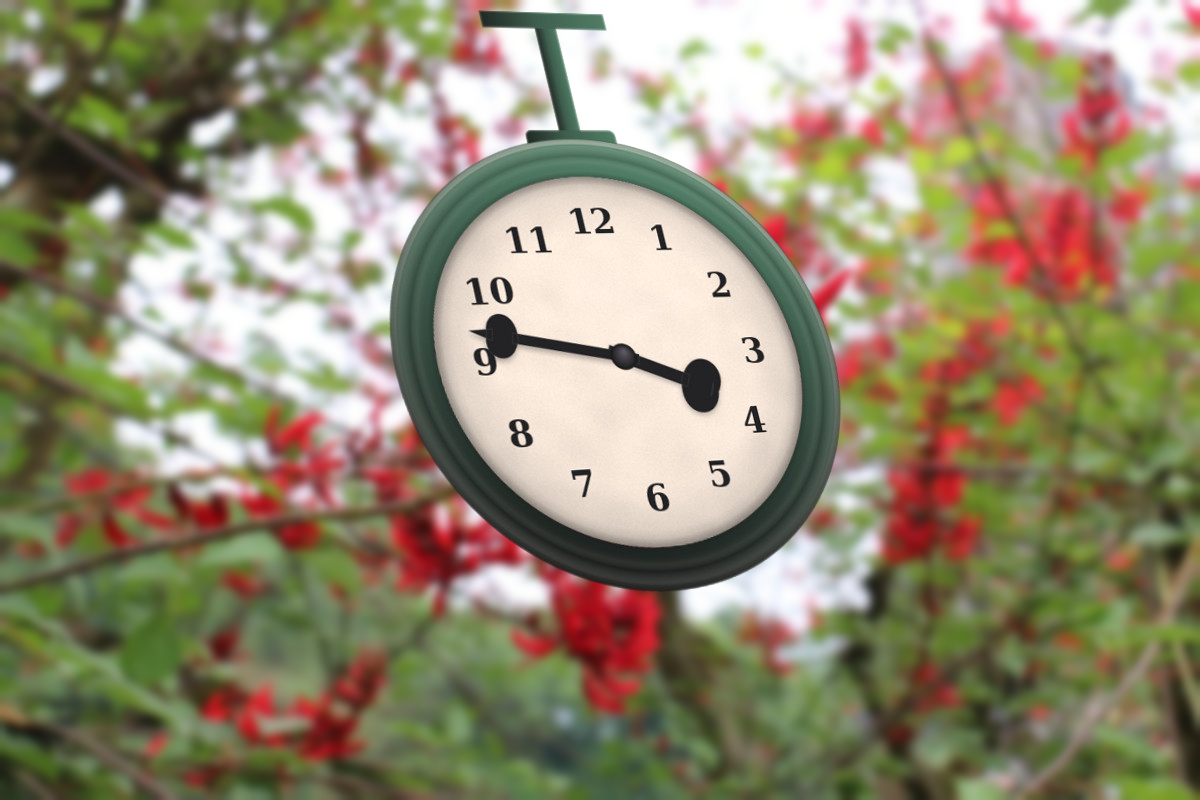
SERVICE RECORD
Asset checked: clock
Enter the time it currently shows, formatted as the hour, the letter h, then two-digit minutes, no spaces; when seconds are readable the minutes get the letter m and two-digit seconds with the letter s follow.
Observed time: 3h47
